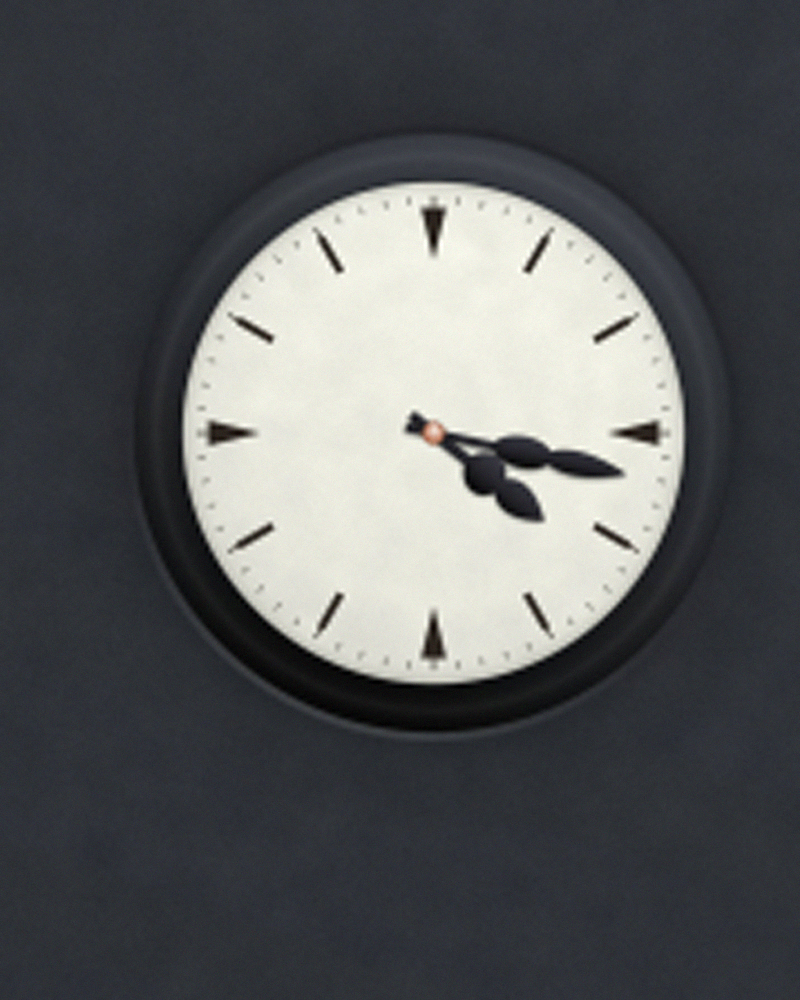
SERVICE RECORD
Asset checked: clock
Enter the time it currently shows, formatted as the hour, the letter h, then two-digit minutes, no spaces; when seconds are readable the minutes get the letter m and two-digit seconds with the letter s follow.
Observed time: 4h17
